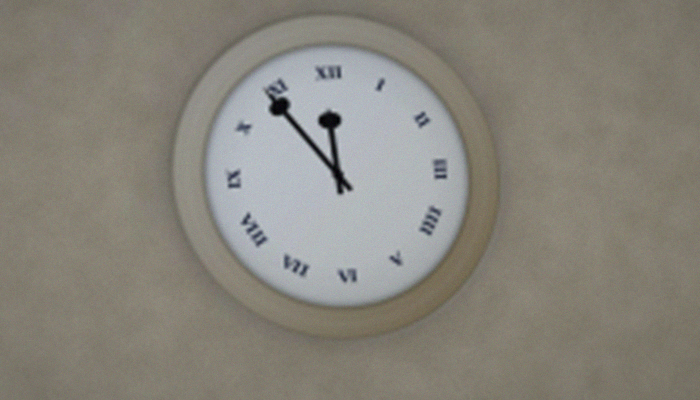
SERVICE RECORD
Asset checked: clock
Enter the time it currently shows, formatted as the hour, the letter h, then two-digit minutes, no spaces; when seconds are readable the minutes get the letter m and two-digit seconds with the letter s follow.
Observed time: 11h54
